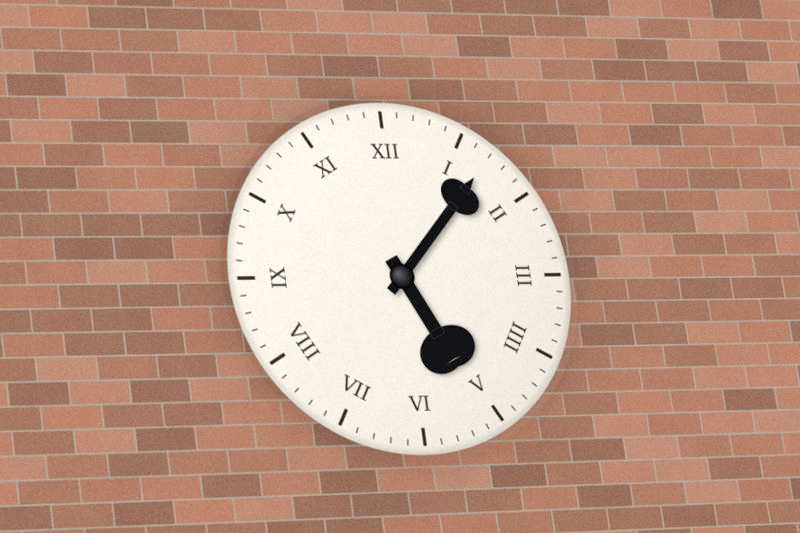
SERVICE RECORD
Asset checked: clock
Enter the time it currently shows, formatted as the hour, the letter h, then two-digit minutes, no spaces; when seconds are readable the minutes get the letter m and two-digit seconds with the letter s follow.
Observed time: 5h07
